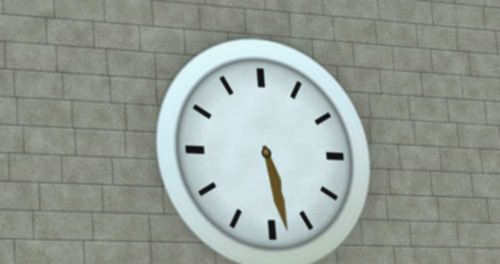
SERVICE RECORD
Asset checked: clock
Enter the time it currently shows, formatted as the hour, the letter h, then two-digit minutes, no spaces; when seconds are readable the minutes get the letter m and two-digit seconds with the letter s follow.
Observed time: 5h28
